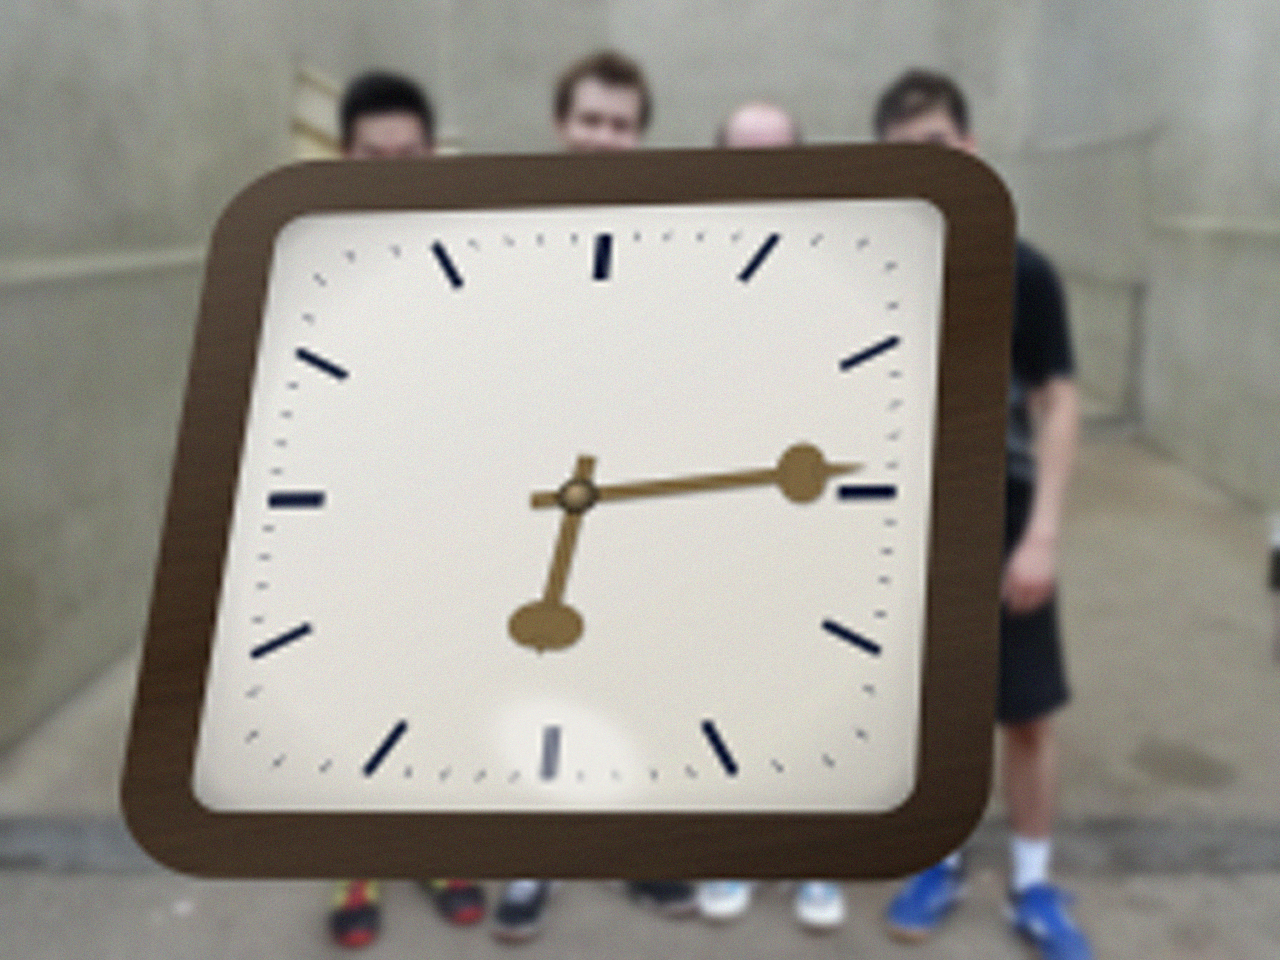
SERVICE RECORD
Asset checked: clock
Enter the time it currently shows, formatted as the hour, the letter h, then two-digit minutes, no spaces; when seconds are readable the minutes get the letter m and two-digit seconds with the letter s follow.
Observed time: 6h14
